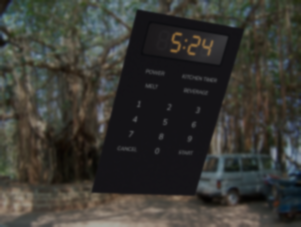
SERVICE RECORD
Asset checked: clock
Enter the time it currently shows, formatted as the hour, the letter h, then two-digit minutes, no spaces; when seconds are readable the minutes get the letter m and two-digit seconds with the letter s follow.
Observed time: 5h24
